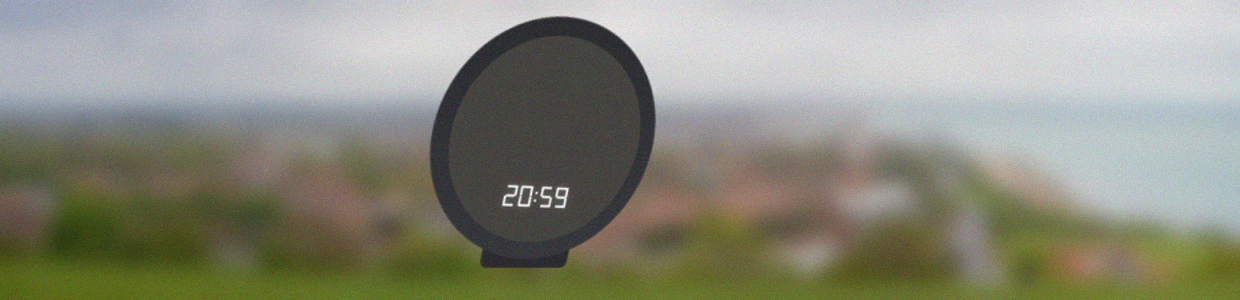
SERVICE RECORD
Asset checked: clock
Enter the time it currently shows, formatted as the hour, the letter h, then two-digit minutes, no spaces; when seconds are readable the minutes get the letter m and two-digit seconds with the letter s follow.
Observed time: 20h59
